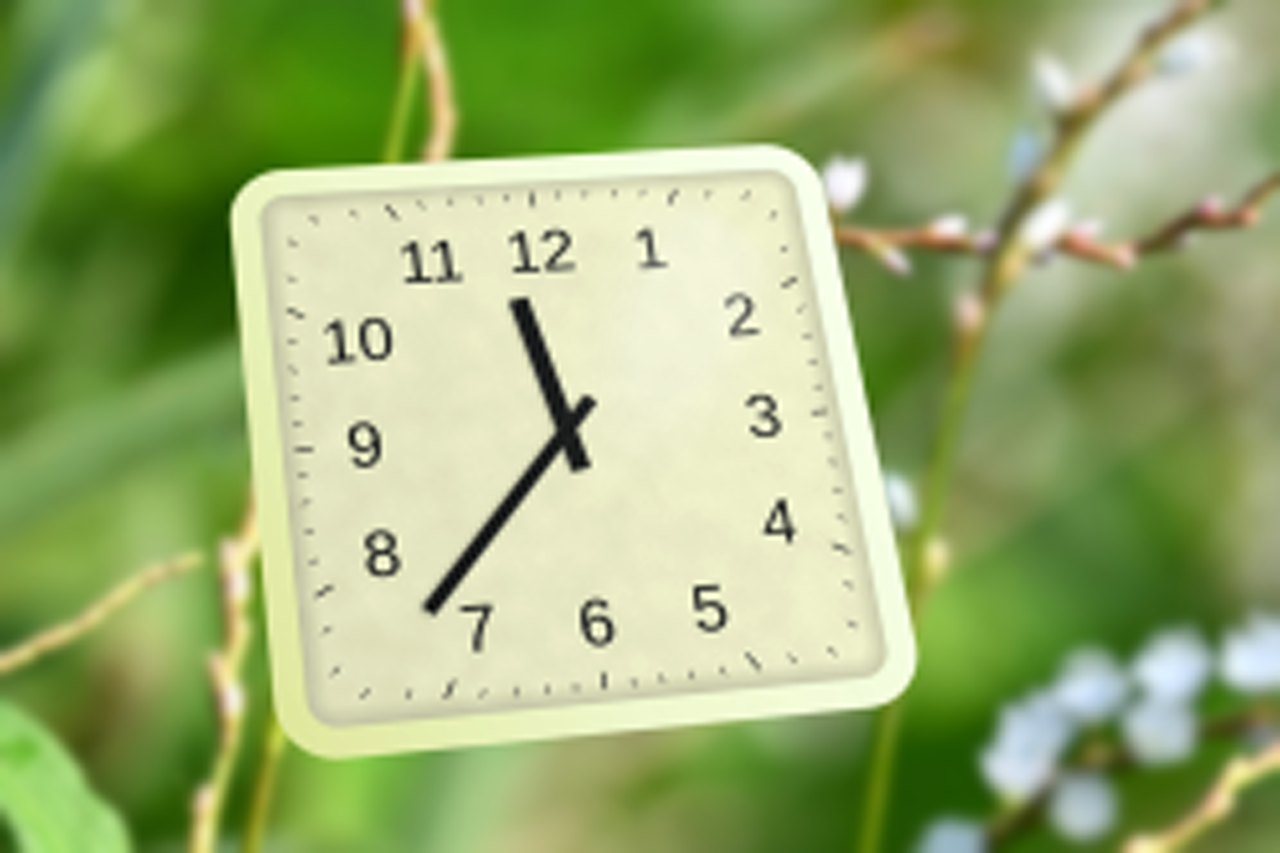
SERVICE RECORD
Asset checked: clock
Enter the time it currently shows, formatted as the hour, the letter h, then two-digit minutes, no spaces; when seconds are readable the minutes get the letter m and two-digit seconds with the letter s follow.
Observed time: 11h37
